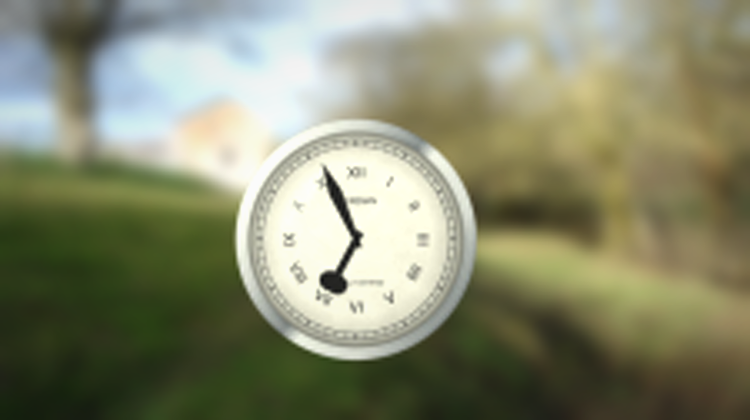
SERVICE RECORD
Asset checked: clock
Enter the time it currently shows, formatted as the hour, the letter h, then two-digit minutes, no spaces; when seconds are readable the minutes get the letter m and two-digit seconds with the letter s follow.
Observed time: 6h56
